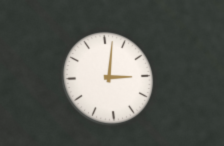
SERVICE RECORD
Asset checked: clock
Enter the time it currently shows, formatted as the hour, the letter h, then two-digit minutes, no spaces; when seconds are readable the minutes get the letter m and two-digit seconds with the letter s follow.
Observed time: 3h02
